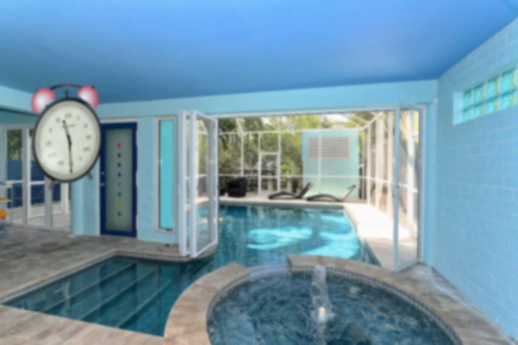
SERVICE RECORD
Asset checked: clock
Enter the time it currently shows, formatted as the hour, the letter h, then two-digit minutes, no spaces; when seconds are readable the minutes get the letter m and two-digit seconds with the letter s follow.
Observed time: 11h30
